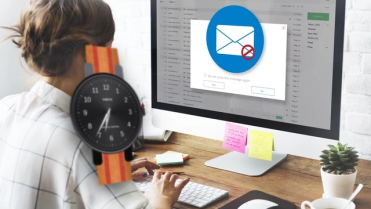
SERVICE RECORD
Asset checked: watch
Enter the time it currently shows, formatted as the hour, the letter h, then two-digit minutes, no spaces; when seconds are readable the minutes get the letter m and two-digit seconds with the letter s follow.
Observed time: 6h36
